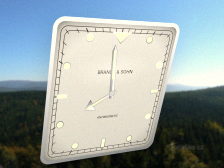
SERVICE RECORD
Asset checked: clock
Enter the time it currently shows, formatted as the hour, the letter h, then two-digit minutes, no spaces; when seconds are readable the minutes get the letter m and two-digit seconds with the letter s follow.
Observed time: 7h59
